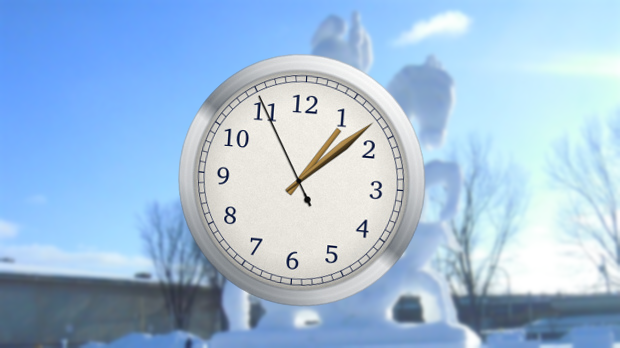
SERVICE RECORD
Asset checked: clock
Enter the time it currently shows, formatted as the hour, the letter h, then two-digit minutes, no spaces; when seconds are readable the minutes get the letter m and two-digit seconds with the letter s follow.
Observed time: 1h07m55s
